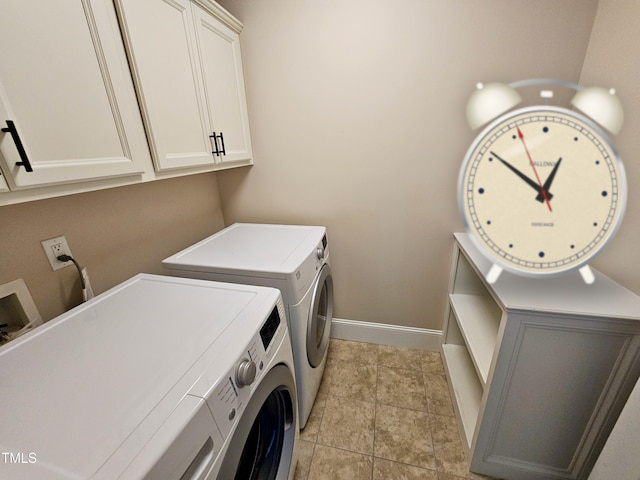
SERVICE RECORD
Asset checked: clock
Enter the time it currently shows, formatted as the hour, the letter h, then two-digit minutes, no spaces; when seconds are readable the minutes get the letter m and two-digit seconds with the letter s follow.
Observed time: 12h50m56s
